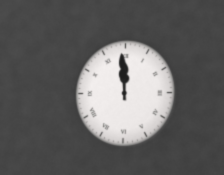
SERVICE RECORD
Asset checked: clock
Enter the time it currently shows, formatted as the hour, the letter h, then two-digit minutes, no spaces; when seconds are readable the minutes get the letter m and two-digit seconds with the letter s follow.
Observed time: 11h59
